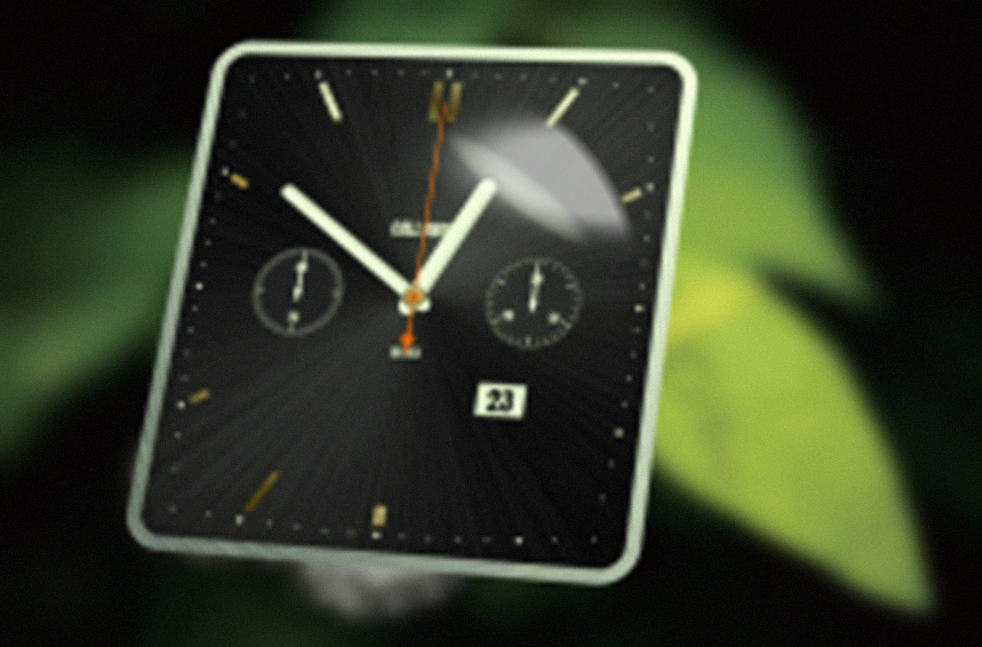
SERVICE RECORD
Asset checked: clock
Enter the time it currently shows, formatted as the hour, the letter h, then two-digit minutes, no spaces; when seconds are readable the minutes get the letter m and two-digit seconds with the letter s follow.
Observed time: 12h51
